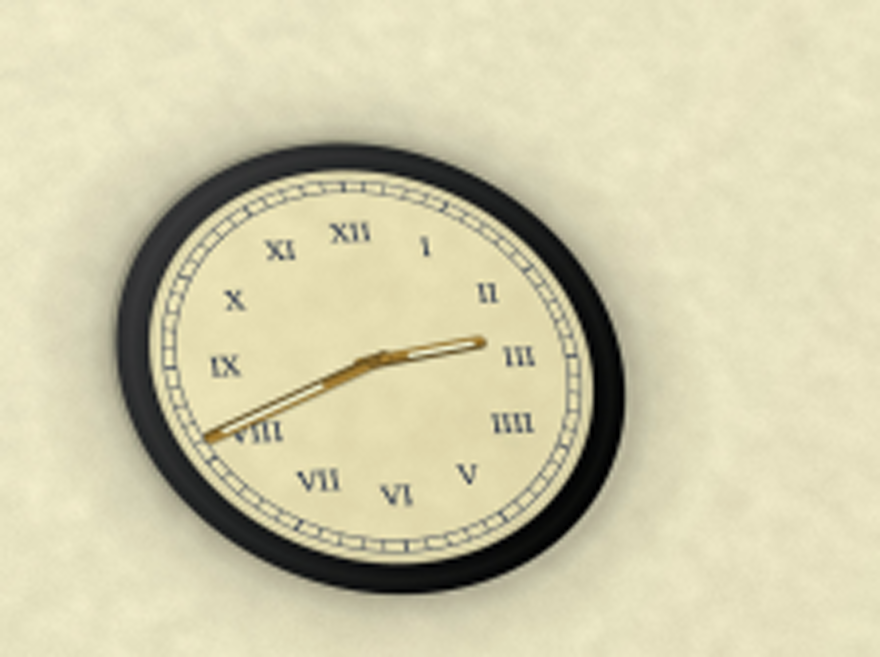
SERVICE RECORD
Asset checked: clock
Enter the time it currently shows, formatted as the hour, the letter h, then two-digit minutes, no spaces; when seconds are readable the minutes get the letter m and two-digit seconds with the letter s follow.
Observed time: 2h41
